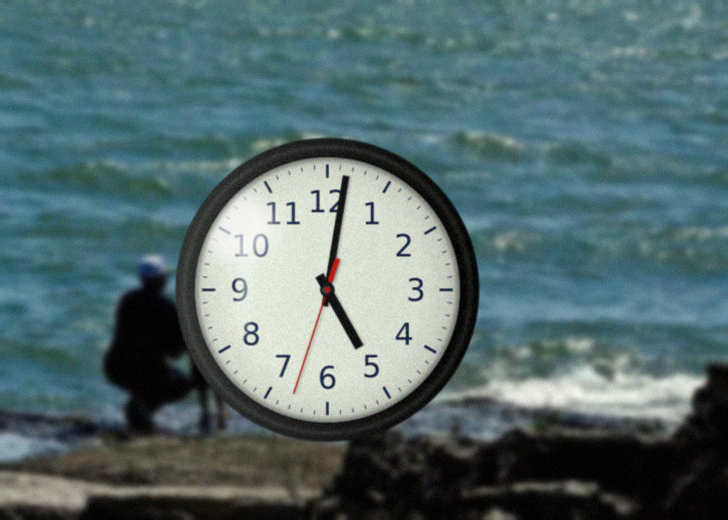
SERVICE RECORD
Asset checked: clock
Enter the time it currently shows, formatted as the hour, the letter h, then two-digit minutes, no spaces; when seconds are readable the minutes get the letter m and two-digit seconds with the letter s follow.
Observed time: 5h01m33s
